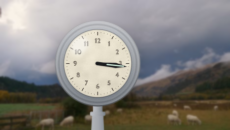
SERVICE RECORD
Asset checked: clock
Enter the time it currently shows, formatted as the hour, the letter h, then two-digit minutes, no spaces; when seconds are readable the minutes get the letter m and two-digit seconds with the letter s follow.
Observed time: 3h16
